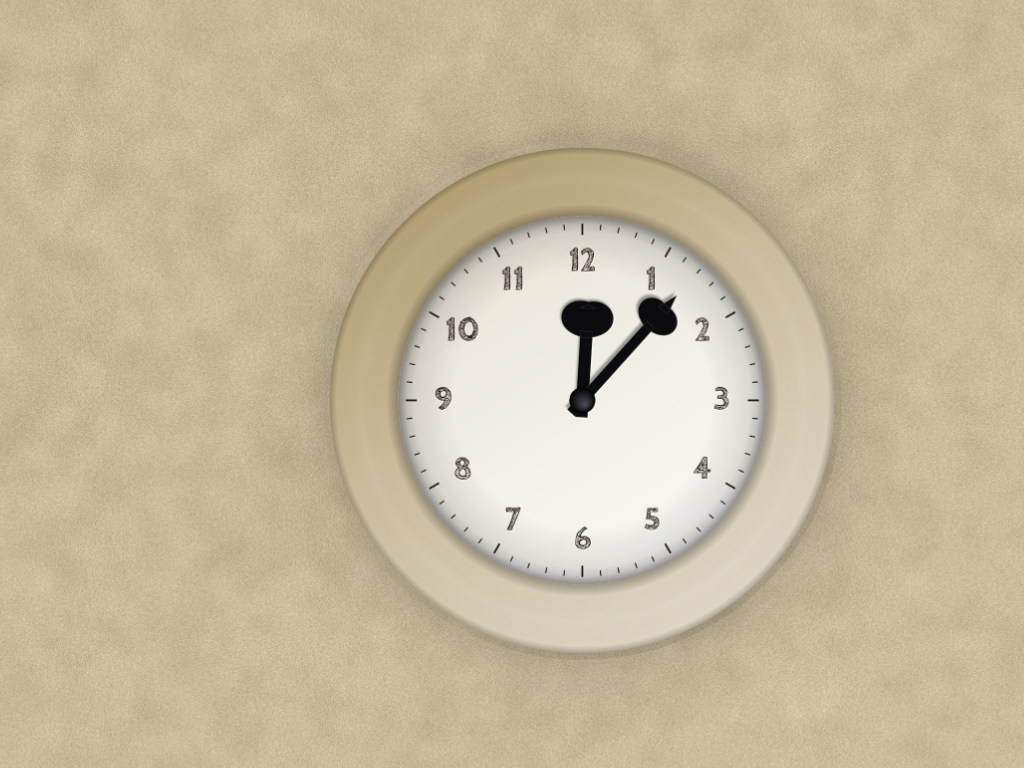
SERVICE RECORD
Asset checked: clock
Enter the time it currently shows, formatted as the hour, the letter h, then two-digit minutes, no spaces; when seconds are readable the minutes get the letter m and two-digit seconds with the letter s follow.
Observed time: 12h07
